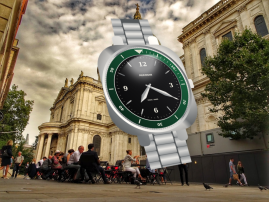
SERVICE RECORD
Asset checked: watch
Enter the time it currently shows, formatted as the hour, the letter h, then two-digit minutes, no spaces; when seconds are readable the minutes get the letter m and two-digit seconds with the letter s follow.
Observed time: 7h20
